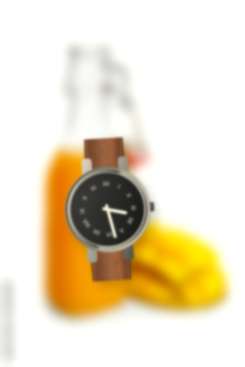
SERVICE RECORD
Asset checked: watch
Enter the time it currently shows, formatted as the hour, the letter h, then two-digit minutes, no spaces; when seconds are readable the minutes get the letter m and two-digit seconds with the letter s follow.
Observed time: 3h28
